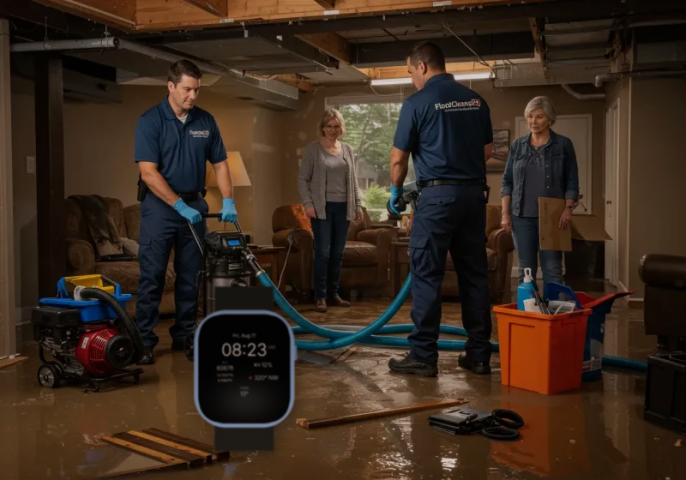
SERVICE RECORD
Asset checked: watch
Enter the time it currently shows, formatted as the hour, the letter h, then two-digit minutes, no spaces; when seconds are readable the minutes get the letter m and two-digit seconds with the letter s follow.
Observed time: 8h23
